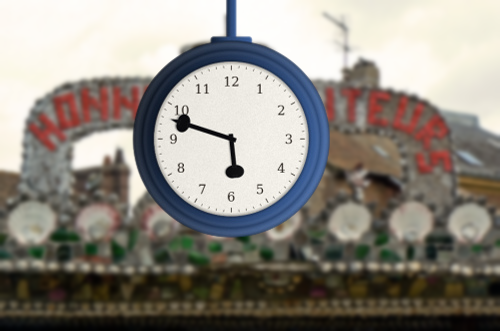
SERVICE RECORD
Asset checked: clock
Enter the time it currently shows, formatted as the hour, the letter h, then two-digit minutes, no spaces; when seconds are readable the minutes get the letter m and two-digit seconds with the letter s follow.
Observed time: 5h48
